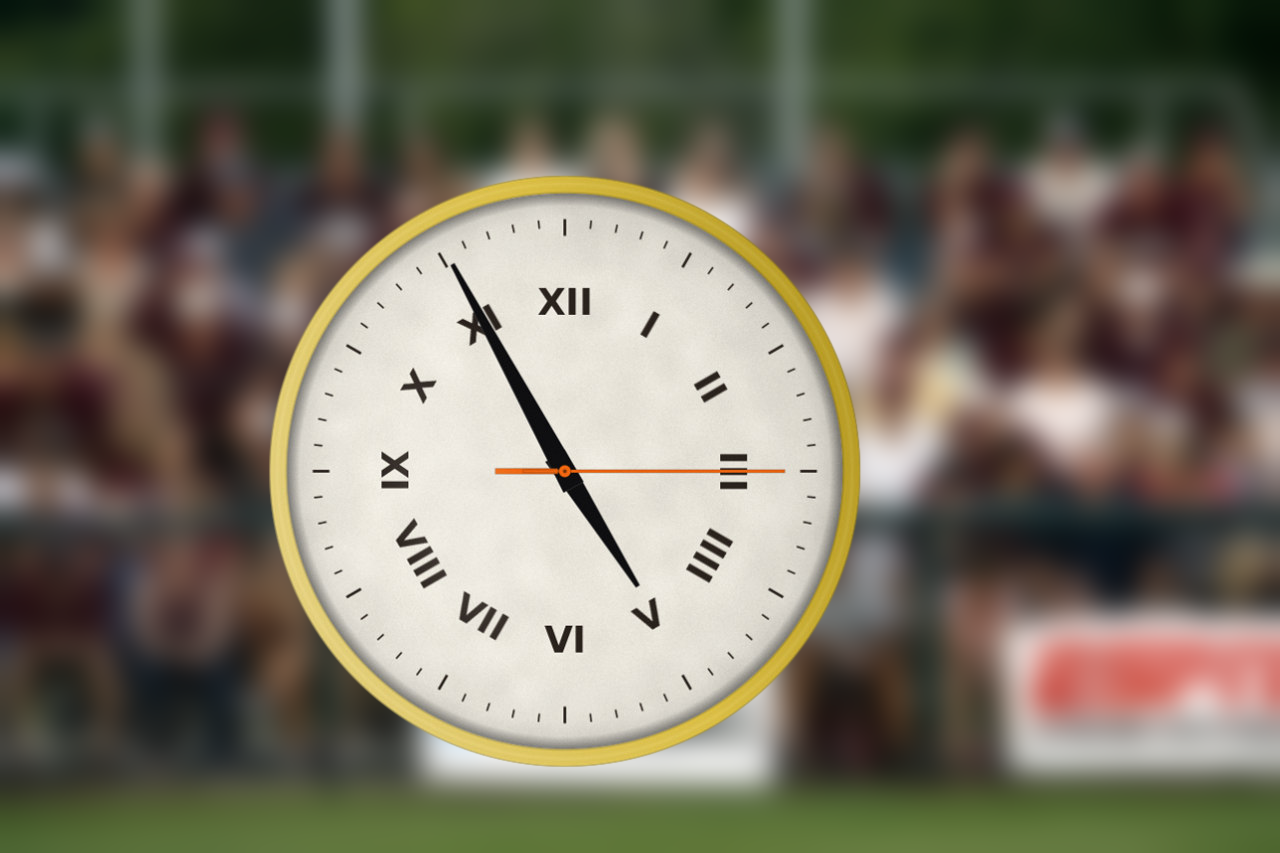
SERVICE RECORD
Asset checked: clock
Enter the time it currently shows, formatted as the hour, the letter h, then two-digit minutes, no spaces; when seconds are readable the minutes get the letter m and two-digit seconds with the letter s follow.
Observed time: 4h55m15s
